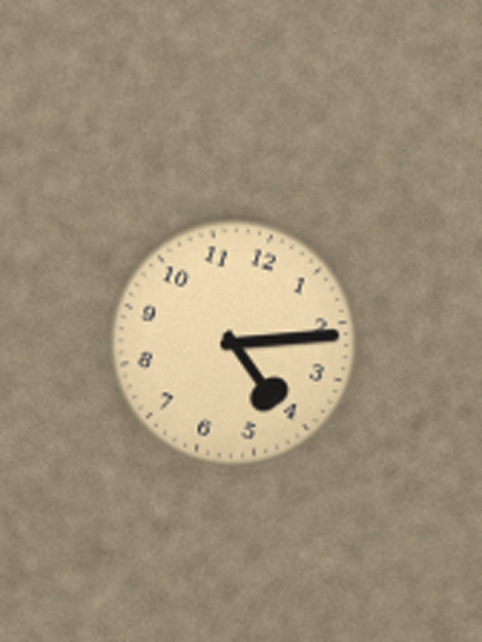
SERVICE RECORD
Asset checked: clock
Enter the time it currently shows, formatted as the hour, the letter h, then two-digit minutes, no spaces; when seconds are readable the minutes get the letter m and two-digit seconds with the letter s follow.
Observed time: 4h11
